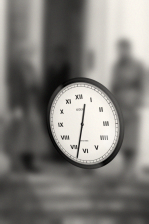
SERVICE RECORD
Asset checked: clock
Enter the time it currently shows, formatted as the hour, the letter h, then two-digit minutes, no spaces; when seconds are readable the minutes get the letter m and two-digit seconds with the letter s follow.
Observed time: 12h33
